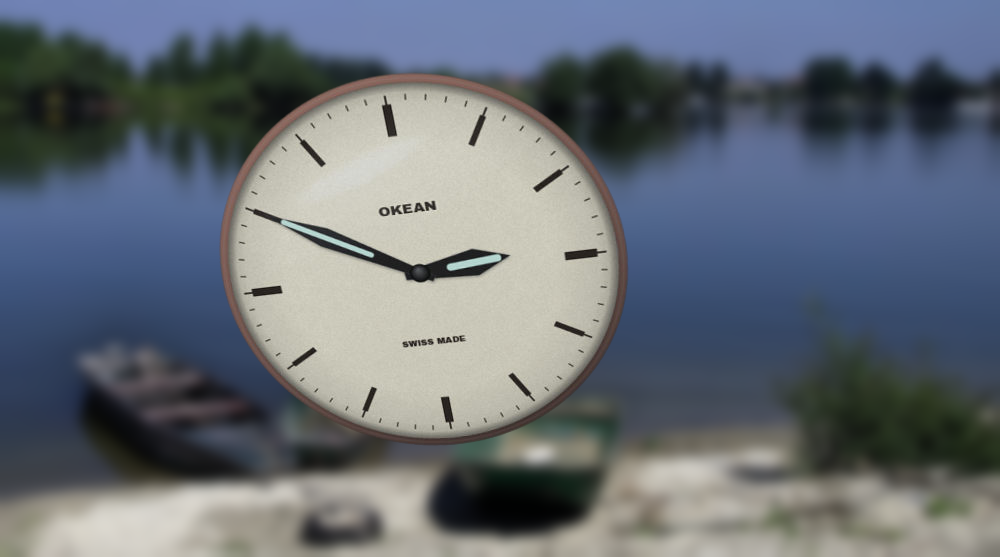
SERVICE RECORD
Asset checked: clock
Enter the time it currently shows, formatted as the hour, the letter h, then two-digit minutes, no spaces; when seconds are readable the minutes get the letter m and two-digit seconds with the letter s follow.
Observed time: 2h50
